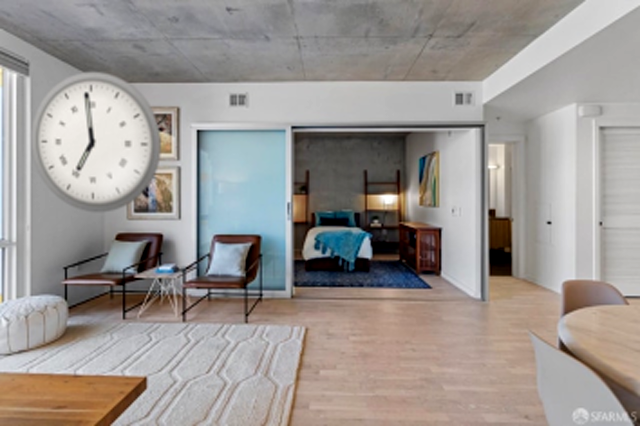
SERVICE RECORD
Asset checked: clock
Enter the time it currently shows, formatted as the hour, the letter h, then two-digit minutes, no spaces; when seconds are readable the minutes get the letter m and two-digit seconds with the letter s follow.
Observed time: 6h59
